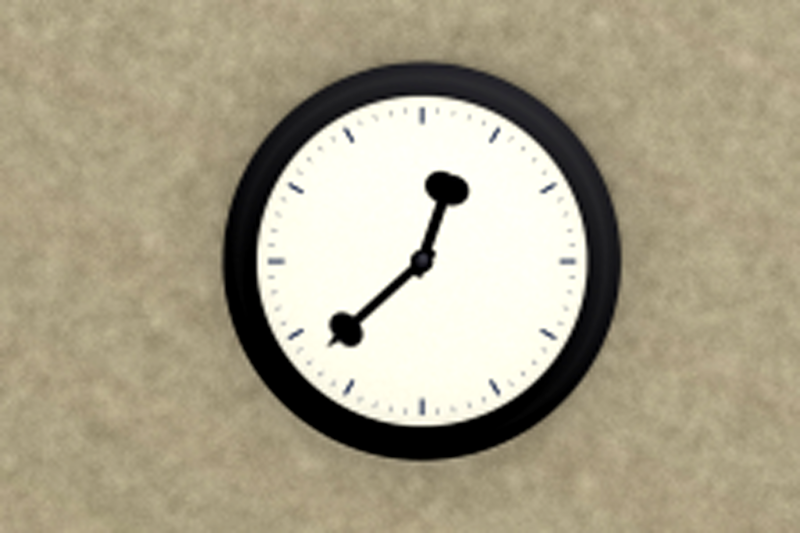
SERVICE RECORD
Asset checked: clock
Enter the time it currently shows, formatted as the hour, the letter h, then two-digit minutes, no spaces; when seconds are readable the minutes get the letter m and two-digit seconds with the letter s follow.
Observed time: 12h38
